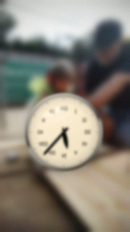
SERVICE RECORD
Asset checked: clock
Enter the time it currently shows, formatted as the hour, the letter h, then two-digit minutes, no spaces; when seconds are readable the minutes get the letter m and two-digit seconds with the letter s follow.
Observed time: 5h37
